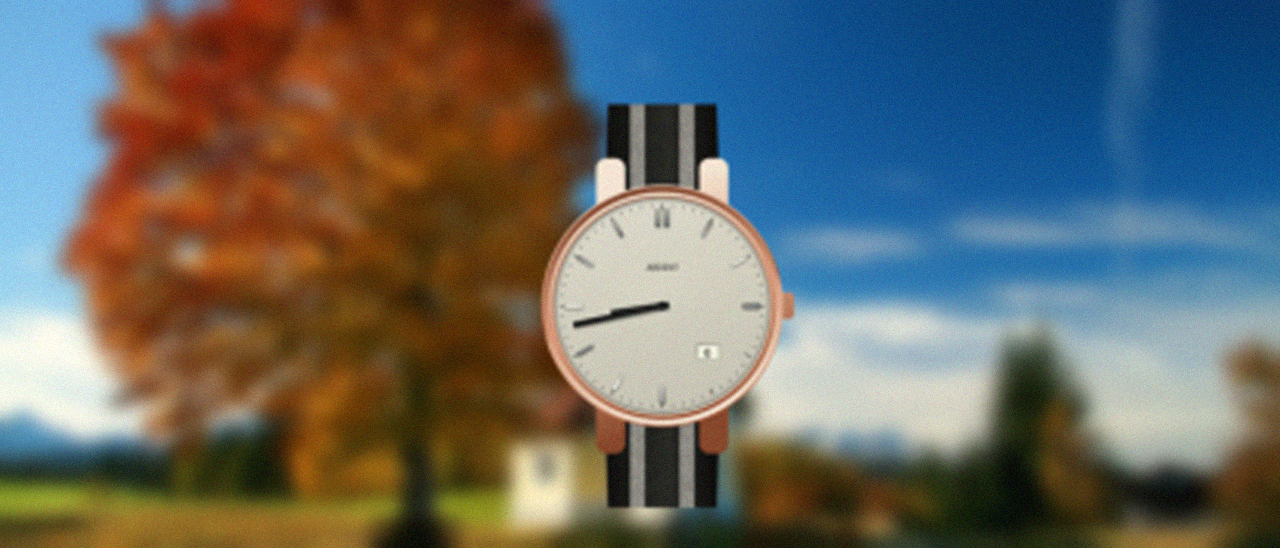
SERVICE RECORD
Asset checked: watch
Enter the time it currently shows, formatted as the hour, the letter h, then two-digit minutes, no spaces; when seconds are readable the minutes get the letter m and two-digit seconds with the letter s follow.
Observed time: 8h43
